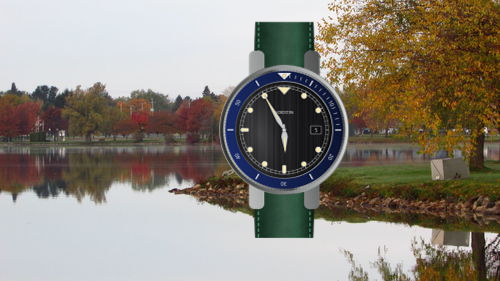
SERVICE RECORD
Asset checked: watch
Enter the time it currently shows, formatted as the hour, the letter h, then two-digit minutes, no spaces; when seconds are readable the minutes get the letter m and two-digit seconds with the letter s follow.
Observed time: 5h55
